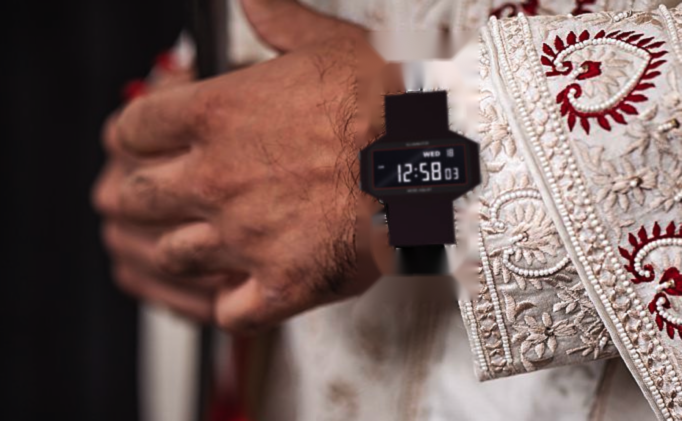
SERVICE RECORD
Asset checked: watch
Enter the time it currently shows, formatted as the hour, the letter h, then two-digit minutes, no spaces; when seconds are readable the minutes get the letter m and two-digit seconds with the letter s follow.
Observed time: 12h58
